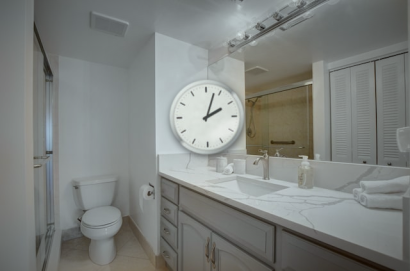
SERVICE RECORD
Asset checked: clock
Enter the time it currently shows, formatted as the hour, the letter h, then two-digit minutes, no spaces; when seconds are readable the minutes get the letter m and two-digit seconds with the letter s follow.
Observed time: 2h03
